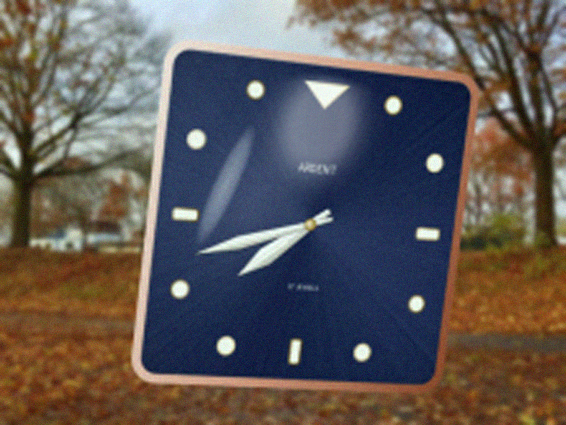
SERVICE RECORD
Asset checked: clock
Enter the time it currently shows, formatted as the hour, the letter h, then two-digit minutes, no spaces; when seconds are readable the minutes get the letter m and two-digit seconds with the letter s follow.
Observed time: 7h42
